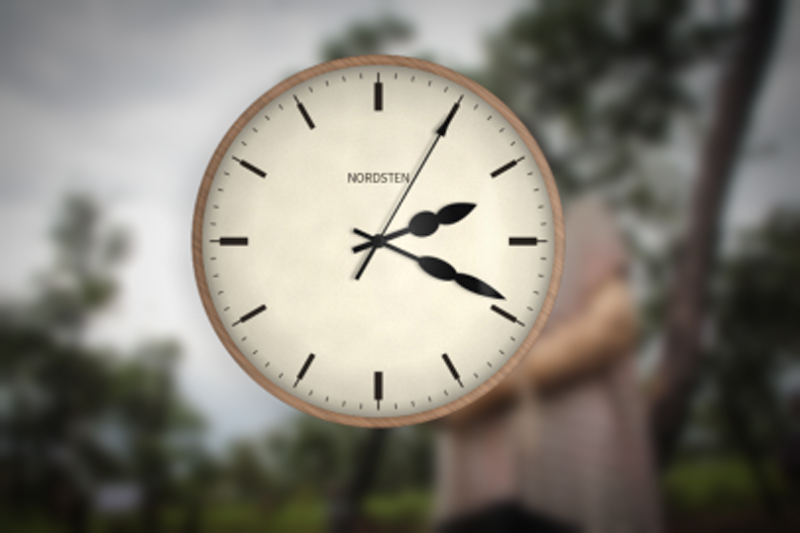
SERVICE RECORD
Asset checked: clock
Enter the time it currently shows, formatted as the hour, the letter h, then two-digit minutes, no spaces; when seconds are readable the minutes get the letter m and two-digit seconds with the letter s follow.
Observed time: 2h19m05s
